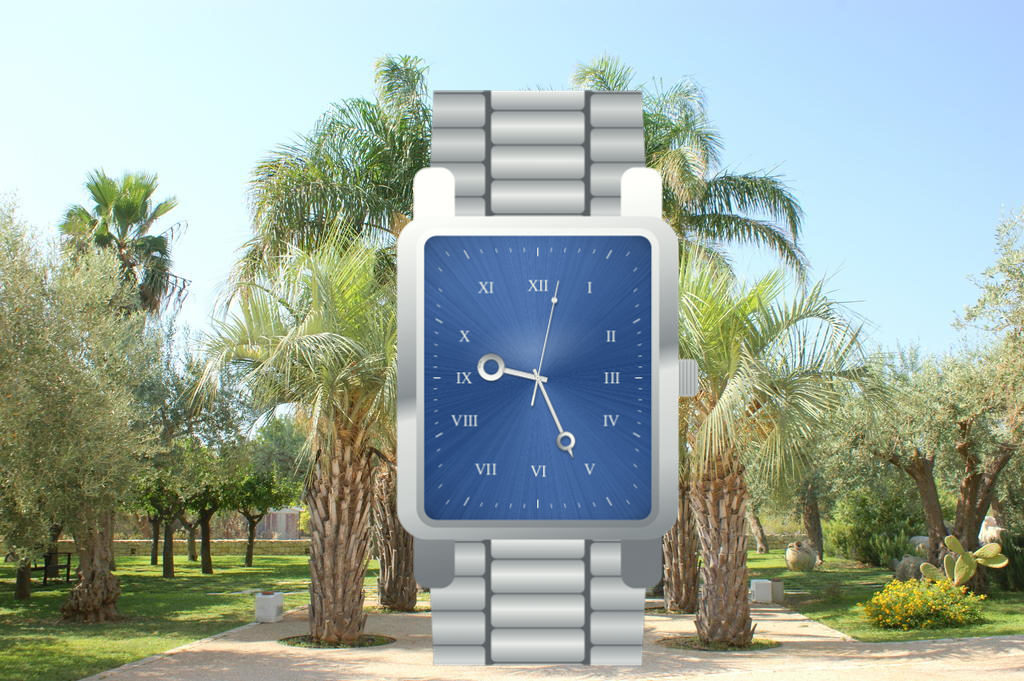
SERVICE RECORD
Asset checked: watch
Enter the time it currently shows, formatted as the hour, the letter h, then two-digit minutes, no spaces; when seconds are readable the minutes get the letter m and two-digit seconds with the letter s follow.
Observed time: 9h26m02s
